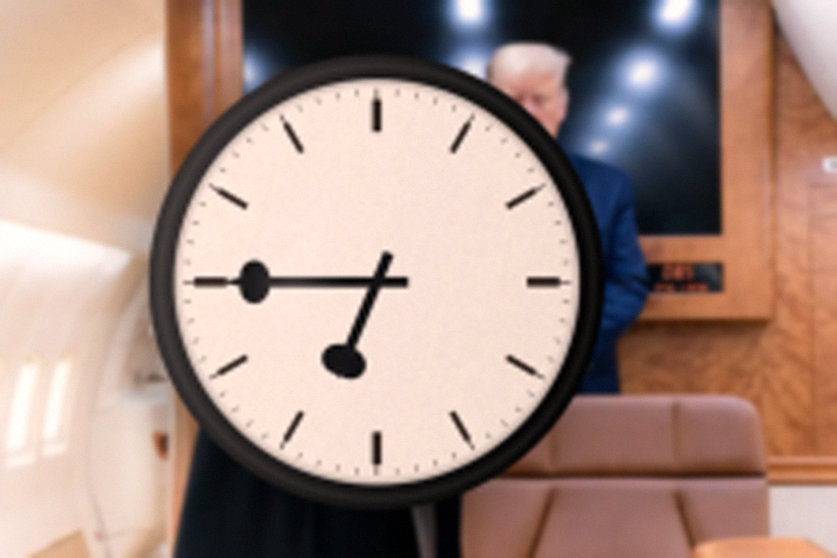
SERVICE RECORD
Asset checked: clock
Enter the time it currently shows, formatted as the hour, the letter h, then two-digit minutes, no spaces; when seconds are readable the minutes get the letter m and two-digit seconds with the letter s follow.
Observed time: 6h45
